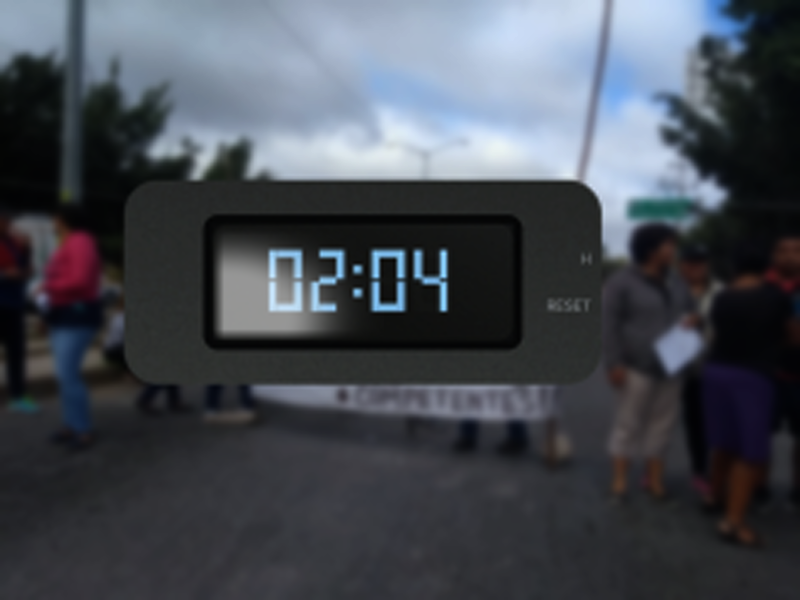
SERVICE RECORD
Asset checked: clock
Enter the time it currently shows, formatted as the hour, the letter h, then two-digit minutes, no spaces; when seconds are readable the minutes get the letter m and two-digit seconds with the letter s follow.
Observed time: 2h04
